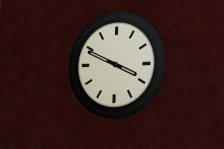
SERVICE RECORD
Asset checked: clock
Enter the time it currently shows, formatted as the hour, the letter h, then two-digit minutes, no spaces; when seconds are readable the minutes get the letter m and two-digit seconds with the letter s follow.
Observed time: 3h49
